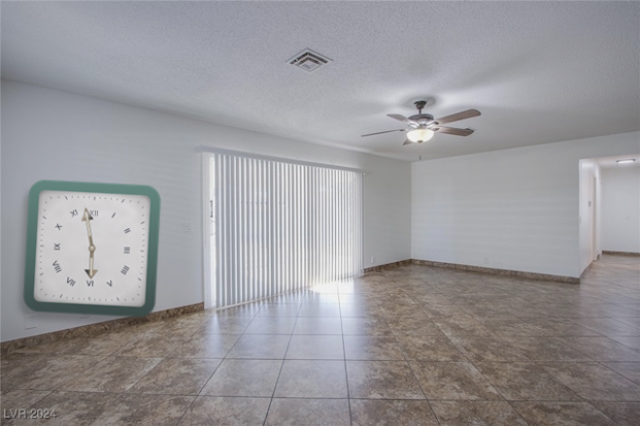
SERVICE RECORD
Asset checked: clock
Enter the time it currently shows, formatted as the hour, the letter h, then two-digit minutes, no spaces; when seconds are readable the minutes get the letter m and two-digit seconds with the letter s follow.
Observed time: 5h58
